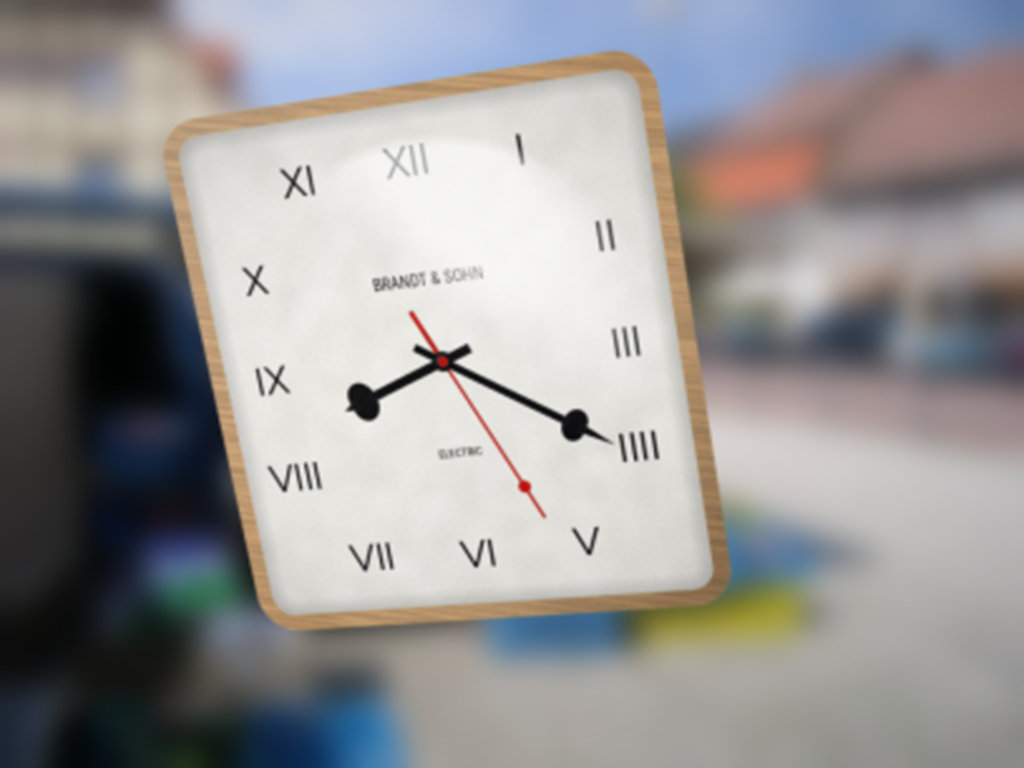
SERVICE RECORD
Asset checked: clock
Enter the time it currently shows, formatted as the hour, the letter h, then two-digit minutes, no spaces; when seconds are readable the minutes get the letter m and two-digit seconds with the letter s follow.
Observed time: 8h20m26s
